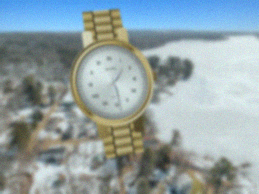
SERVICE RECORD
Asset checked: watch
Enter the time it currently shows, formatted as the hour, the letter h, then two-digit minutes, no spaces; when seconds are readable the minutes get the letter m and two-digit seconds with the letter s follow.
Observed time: 1h29
